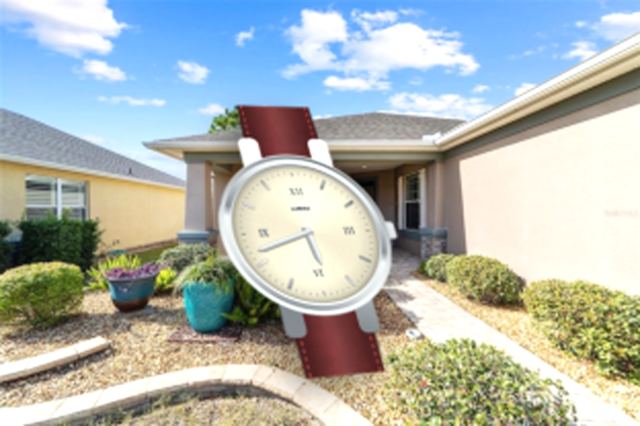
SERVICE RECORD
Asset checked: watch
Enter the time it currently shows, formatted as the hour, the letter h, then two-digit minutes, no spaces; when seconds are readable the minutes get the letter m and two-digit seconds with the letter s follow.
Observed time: 5h42
